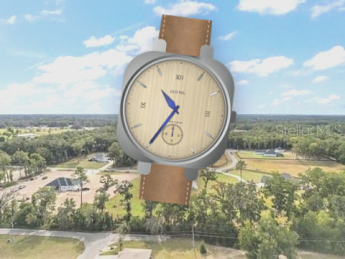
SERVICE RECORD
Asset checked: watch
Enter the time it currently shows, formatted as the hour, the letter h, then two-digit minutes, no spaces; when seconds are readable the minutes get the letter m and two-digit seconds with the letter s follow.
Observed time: 10h35
